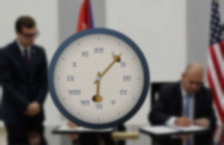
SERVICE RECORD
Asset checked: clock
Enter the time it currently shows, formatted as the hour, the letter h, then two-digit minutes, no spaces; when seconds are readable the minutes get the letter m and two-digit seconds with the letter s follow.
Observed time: 6h07
